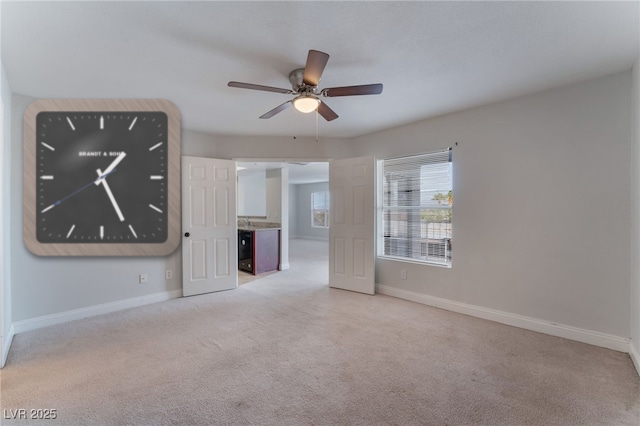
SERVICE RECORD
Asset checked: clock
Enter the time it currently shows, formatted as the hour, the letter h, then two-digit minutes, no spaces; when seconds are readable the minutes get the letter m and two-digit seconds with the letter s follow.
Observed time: 1h25m40s
